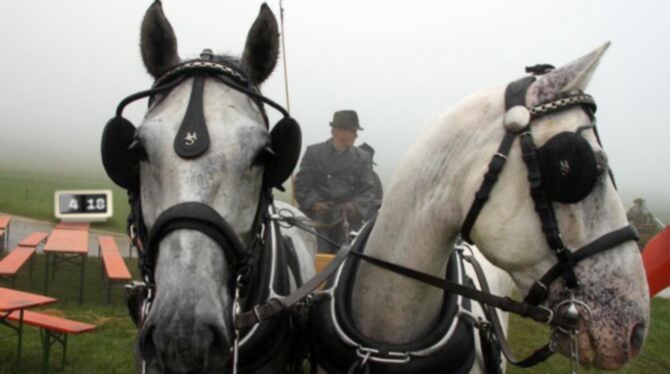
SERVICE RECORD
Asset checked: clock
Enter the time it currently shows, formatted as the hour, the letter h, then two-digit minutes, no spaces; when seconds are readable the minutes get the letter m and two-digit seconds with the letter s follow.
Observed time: 4h18
